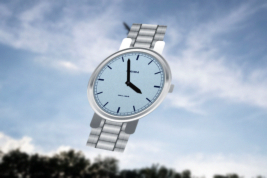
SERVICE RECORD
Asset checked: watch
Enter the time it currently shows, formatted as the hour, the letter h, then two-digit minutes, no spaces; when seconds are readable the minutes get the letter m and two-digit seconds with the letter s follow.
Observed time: 3h57
